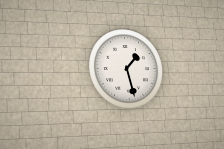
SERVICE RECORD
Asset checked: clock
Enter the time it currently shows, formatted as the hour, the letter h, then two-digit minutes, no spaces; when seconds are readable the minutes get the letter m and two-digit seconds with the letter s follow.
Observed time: 1h28
